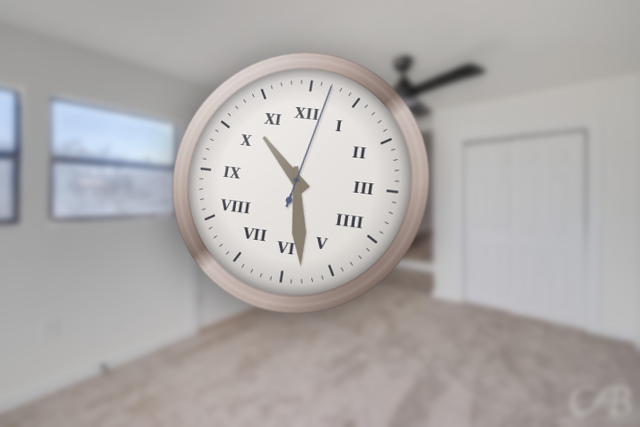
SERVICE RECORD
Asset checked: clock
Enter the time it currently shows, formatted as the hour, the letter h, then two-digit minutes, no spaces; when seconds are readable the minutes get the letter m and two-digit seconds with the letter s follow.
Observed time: 10h28m02s
